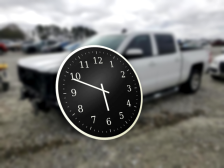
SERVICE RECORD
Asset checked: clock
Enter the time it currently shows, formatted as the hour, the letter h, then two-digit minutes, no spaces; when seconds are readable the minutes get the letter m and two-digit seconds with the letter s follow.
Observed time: 5h49
